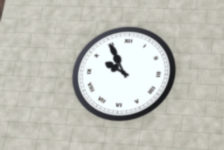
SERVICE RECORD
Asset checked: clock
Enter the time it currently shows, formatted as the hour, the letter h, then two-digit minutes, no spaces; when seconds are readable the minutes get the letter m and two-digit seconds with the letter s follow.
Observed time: 9h55
